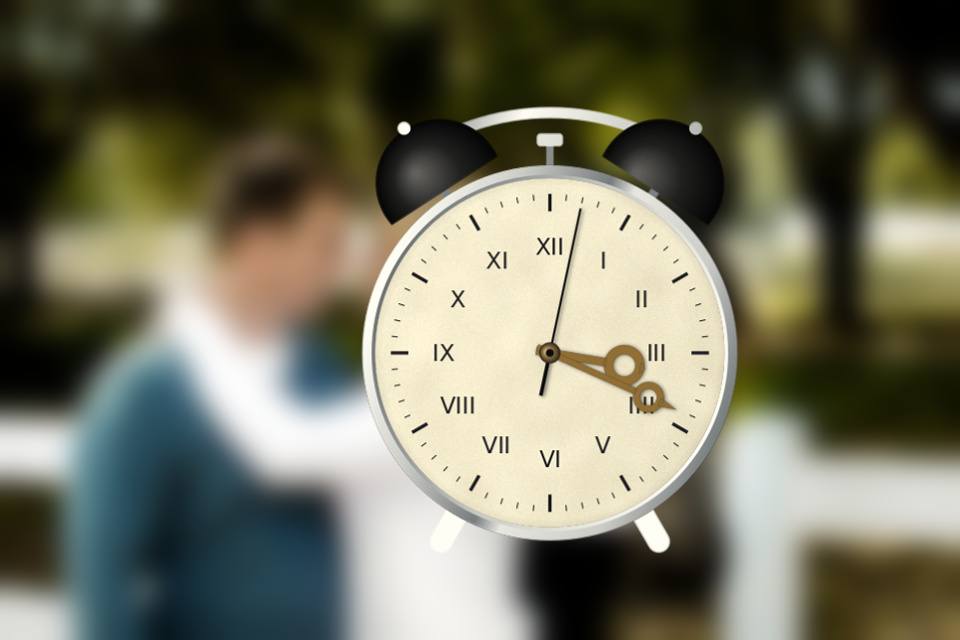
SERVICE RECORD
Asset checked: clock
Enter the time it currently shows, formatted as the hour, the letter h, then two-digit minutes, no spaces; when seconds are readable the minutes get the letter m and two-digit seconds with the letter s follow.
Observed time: 3h19m02s
